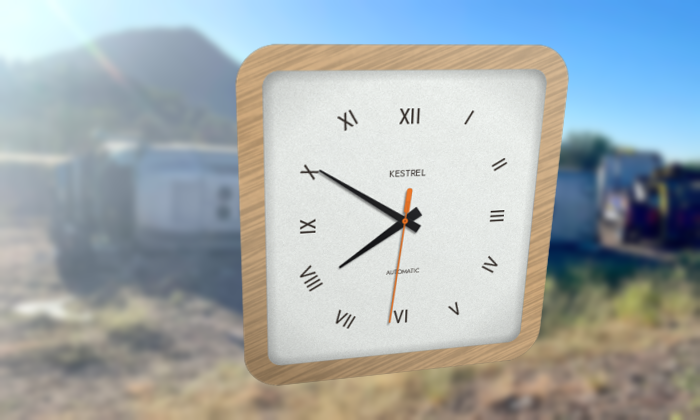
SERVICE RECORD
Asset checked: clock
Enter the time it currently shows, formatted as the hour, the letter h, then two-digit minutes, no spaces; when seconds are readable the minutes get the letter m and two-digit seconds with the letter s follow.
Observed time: 7h50m31s
